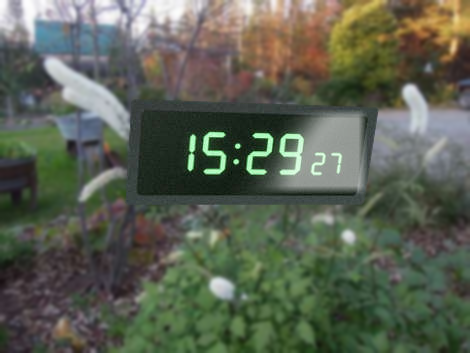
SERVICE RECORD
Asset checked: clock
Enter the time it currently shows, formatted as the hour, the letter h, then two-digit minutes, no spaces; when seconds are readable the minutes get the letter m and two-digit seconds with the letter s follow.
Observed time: 15h29m27s
